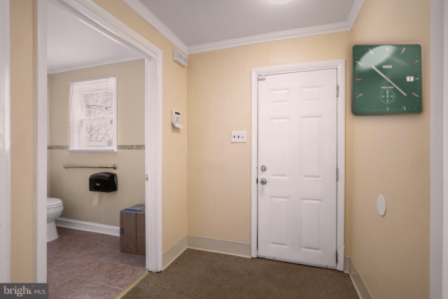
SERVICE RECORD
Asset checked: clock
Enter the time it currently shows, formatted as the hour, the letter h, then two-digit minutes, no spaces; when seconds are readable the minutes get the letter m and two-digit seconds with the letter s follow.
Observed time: 10h22
